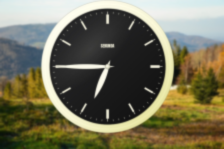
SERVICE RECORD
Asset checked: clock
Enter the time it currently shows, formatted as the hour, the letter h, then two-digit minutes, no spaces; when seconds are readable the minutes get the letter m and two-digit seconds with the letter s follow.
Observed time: 6h45
